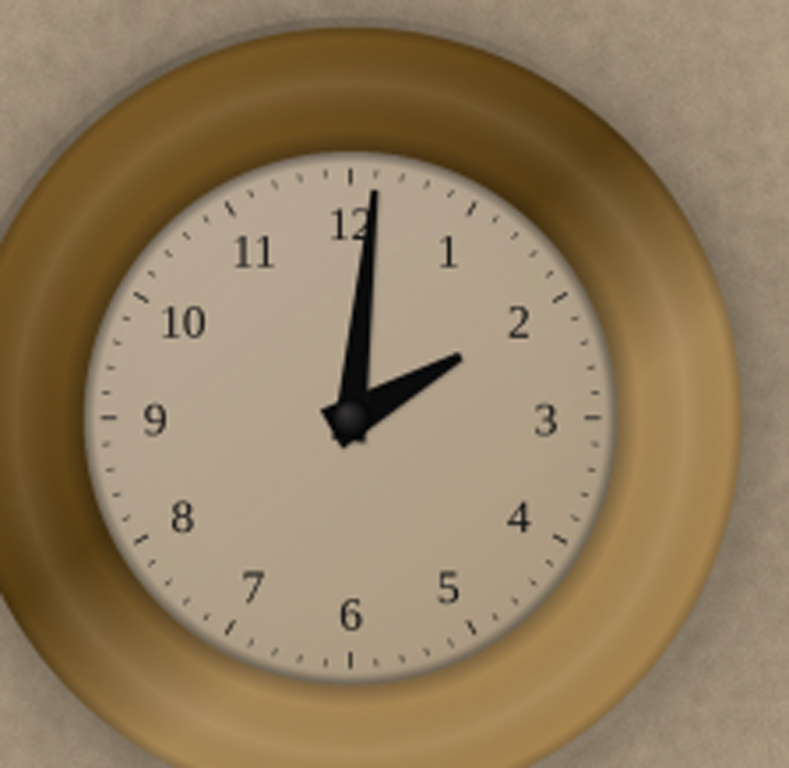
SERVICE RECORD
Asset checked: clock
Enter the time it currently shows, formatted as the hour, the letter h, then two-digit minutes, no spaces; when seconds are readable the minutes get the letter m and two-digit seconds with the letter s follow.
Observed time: 2h01
